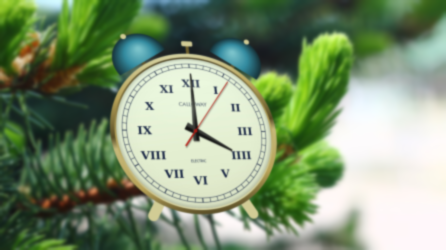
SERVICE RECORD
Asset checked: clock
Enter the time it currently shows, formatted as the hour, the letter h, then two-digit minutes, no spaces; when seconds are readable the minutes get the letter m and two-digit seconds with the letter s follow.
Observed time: 4h00m06s
